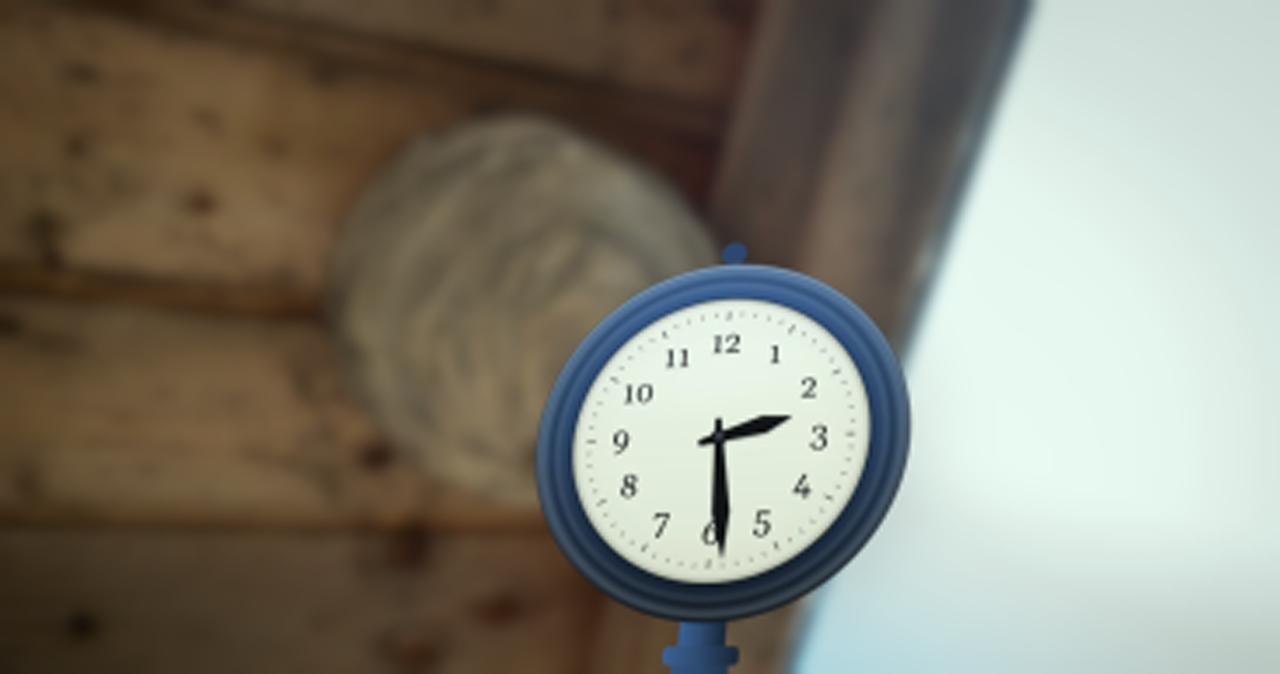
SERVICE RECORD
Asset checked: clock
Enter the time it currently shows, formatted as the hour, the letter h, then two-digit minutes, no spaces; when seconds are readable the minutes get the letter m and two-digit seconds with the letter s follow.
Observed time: 2h29
